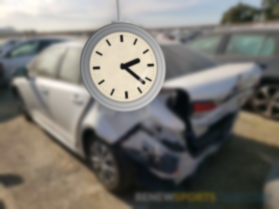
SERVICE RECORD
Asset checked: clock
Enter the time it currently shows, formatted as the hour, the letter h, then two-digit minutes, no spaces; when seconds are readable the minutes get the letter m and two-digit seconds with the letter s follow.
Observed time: 2h22
